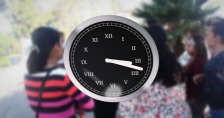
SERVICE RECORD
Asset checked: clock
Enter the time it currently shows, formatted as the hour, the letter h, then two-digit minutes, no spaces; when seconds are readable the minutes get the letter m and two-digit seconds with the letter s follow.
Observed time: 3h18
